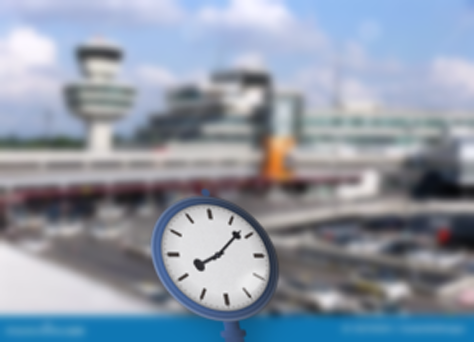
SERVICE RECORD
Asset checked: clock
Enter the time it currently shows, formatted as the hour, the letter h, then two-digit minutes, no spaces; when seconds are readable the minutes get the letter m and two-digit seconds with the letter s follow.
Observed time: 8h08
